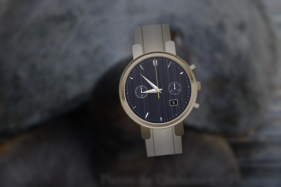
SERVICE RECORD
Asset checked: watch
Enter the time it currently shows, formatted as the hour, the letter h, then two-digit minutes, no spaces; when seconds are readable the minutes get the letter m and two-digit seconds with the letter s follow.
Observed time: 8h53
